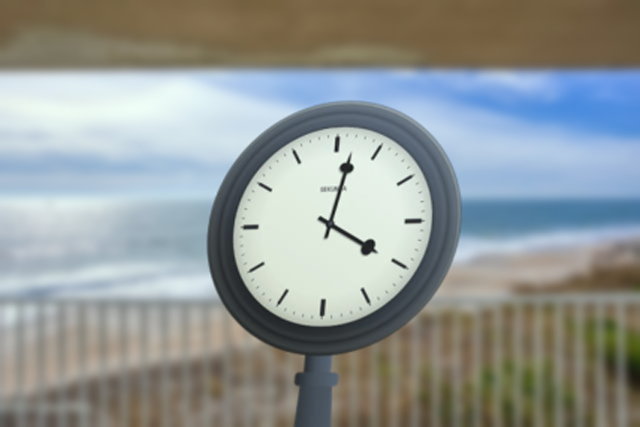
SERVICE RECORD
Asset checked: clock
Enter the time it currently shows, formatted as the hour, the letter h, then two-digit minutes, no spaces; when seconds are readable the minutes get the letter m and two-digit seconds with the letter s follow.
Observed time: 4h02
